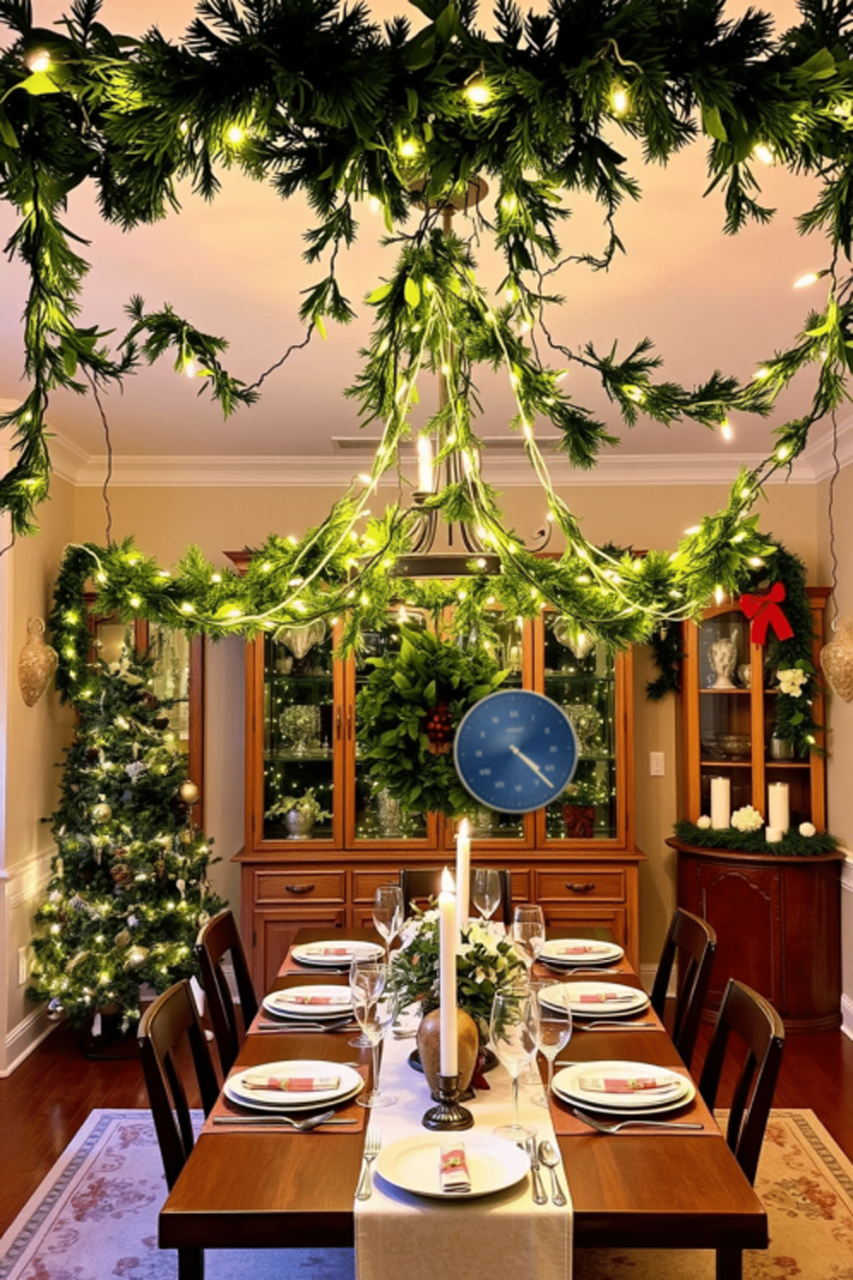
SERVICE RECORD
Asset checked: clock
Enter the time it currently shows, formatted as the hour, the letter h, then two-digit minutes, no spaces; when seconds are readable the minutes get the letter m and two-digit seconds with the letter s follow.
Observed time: 4h23
